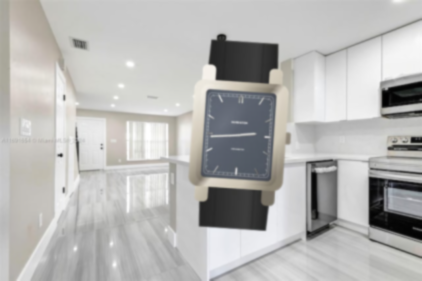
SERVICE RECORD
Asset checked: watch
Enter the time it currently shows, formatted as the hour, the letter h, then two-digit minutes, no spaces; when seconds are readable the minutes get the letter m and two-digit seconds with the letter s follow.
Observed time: 2h44
